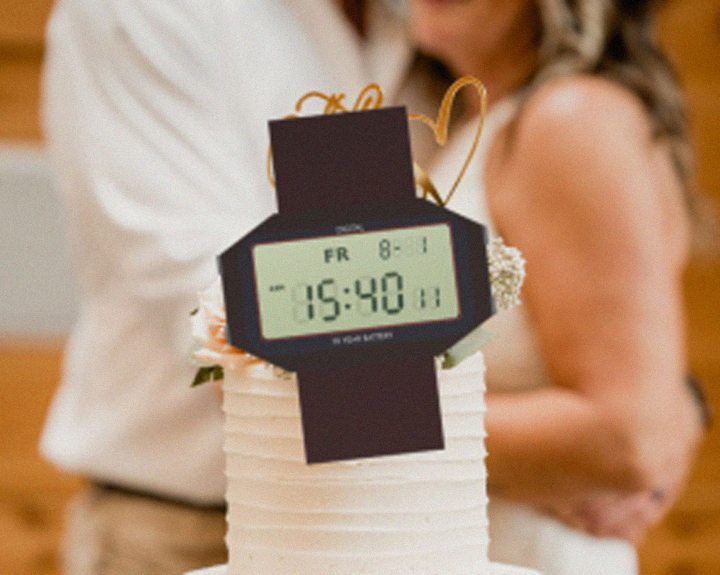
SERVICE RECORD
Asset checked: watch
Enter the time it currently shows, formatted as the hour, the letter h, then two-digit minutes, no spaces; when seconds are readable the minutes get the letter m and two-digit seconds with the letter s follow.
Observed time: 15h40m11s
